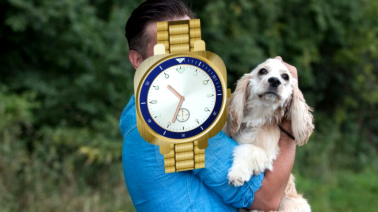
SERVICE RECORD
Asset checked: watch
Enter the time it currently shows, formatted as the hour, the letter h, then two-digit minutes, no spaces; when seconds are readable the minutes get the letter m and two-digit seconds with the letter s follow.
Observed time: 10h34
